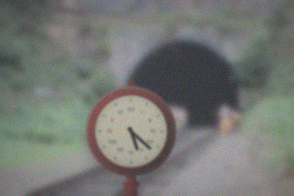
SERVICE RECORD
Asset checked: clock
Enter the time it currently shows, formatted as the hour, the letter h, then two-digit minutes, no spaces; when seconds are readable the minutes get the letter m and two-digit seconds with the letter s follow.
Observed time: 5h22
